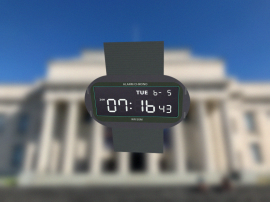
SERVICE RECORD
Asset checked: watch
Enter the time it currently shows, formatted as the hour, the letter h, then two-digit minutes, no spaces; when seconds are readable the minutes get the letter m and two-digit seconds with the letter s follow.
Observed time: 7h16m43s
